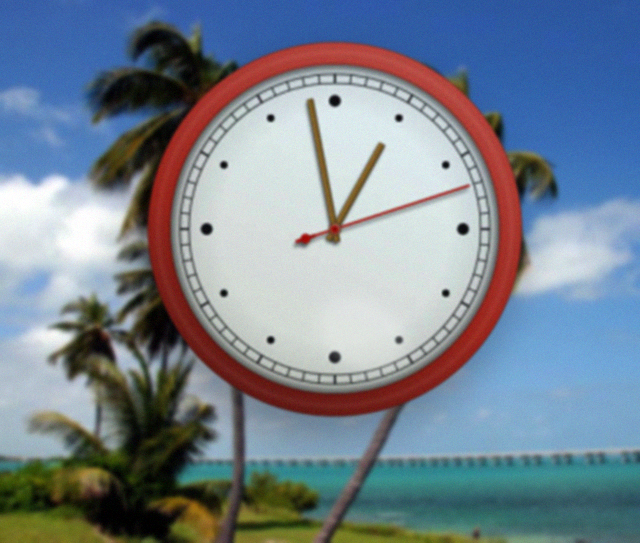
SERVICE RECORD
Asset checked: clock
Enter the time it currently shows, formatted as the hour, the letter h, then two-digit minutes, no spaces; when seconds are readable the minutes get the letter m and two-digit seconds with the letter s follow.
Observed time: 12h58m12s
